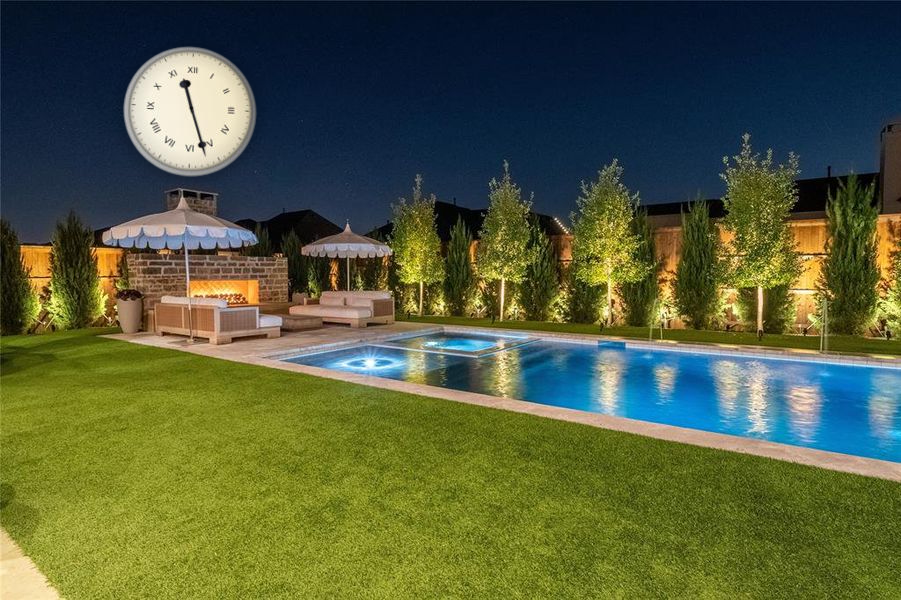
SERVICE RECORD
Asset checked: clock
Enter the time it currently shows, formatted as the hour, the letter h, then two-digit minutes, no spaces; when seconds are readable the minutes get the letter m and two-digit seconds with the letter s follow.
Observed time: 11h27
